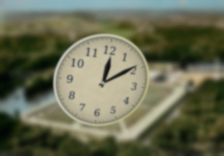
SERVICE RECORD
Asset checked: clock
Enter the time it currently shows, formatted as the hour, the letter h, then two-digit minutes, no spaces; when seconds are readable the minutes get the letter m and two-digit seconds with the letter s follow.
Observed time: 12h09
